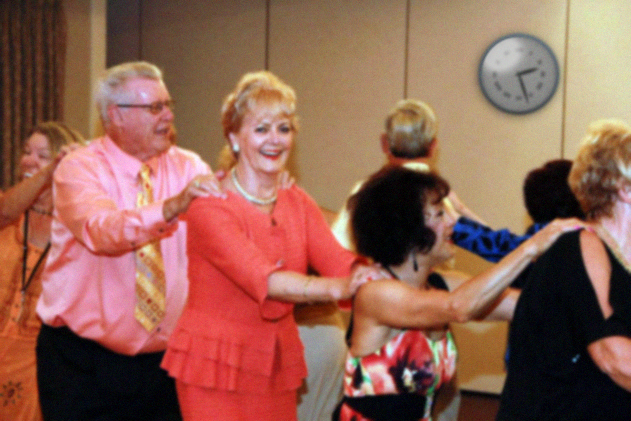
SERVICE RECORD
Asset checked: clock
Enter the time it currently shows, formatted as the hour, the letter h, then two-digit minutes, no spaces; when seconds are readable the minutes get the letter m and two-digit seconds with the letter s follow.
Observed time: 2h27
